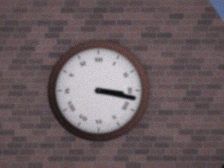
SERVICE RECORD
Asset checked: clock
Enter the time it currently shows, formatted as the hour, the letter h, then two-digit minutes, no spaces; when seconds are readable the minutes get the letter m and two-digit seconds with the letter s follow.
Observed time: 3h17
